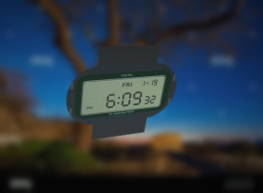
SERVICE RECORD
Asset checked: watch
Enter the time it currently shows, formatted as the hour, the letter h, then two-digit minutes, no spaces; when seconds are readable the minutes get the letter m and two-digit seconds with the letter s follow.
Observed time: 6h09m32s
